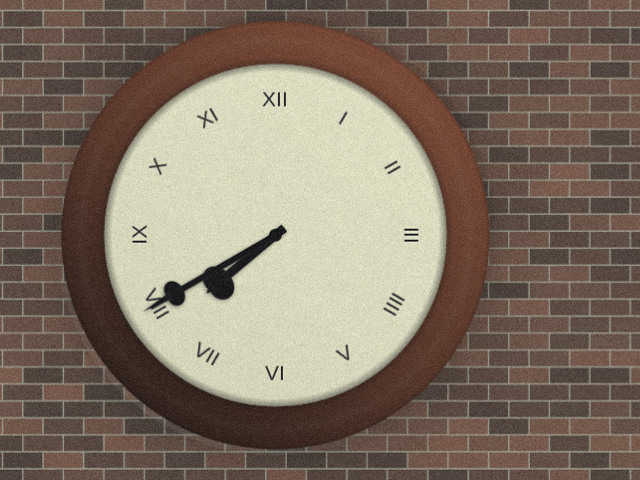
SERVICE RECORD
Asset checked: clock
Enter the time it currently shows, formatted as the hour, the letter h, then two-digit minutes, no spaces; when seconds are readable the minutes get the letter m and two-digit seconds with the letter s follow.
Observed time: 7h40
